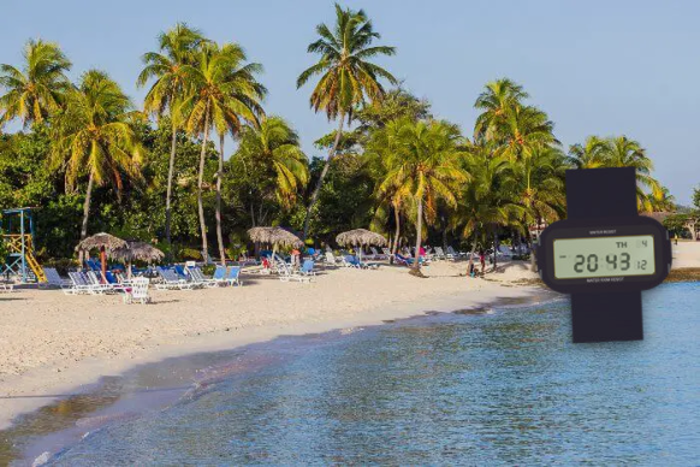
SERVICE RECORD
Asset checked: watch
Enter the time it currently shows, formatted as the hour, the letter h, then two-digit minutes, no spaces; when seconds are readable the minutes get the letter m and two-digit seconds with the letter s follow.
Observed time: 20h43m12s
